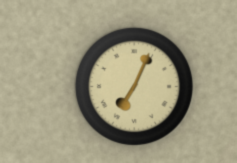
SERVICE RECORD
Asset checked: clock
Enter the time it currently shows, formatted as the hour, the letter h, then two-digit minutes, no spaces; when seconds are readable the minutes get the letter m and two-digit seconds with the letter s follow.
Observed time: 7h04
